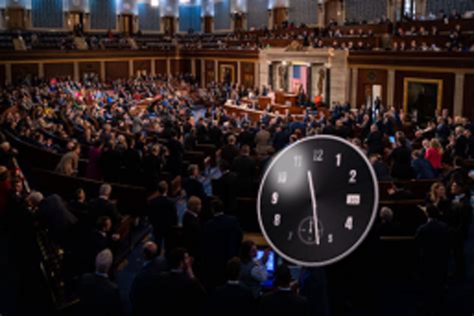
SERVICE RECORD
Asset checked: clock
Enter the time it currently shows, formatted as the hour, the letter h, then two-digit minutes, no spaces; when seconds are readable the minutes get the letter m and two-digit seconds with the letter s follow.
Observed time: 11h28
